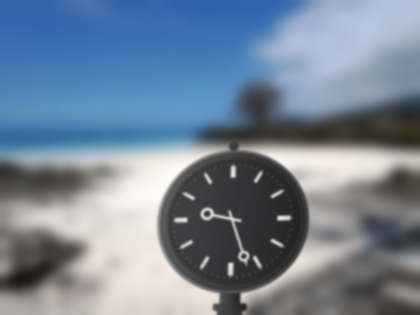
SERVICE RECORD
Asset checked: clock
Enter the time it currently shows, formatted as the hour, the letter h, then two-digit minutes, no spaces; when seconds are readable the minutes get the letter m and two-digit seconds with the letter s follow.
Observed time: 9h27
